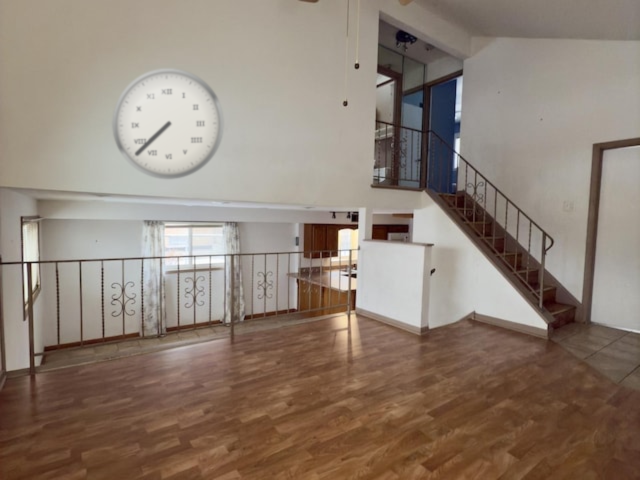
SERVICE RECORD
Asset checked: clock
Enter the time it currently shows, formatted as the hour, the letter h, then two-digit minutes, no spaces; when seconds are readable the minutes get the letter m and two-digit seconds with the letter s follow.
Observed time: 7h38
